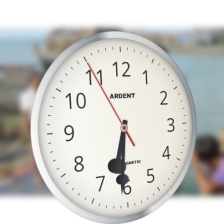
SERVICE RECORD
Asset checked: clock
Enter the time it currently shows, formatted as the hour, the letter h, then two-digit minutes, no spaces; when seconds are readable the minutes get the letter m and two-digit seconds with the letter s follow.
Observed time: 6h30m55s
